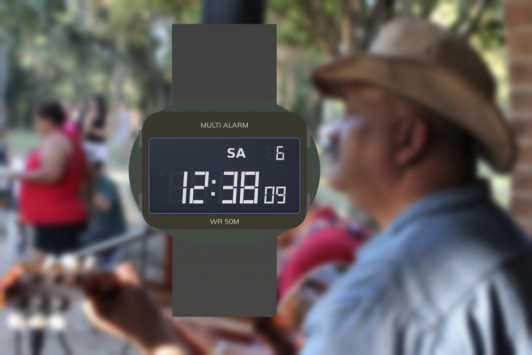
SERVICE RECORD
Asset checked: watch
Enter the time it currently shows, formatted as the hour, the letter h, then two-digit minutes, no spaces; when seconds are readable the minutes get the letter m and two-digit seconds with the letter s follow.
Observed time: 12h38m09s
